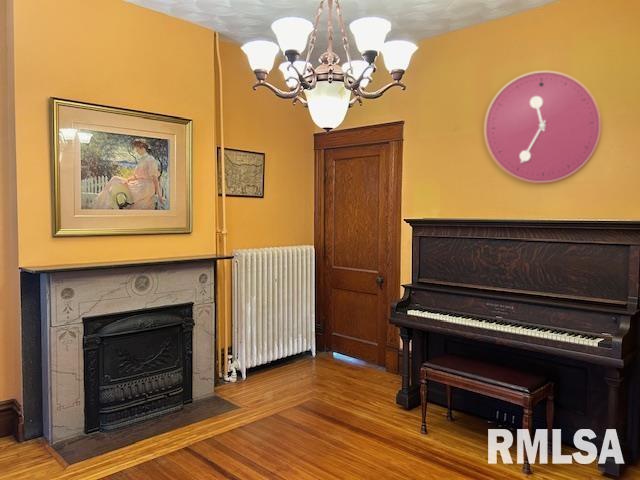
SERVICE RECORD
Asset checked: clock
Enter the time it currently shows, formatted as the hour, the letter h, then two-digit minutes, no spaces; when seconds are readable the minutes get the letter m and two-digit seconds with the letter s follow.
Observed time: 11h35
